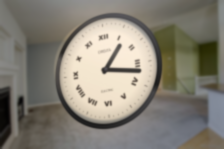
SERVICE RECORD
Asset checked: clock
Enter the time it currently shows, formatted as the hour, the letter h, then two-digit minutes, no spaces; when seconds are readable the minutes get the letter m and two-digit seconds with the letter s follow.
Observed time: 1h17
